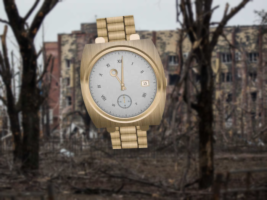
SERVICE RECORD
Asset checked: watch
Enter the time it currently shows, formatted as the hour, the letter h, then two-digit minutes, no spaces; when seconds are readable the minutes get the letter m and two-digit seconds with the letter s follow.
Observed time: 11h01
